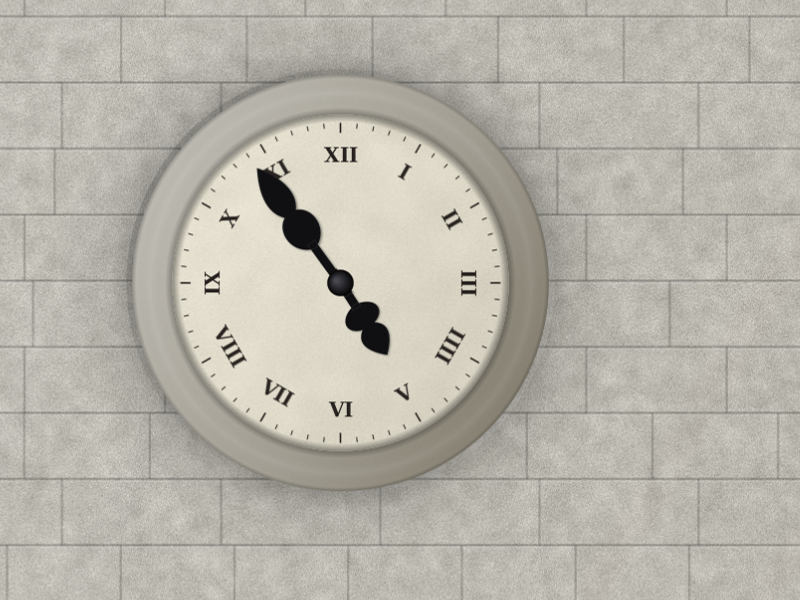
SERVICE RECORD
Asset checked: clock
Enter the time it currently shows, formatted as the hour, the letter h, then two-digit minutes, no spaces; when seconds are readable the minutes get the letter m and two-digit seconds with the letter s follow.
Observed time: 4h54
